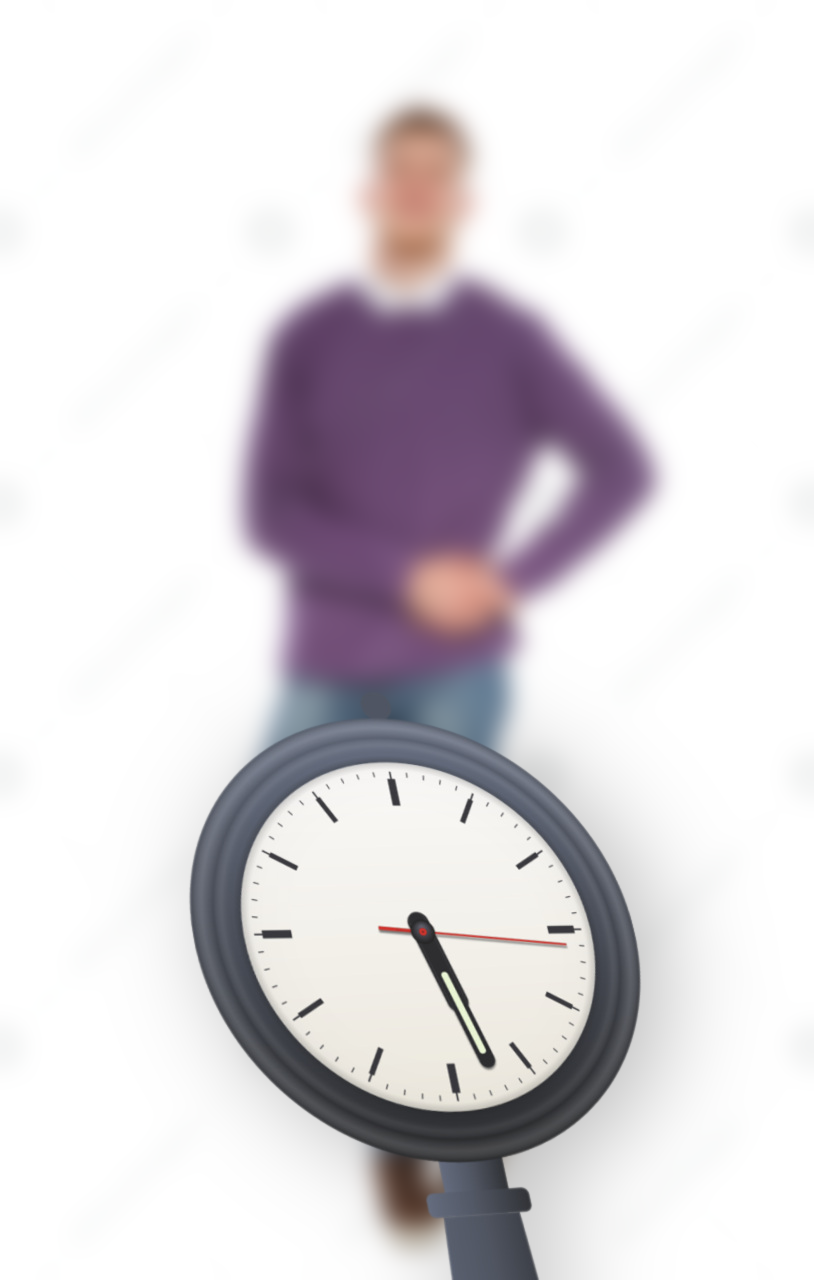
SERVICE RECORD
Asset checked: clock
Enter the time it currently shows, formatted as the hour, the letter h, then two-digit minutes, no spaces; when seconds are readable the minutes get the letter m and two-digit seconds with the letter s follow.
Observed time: 5h27m16s
